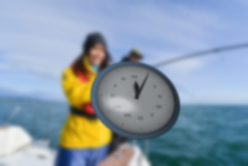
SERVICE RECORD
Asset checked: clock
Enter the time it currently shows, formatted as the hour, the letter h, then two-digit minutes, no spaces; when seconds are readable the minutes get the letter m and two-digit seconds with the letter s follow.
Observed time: 12h05
